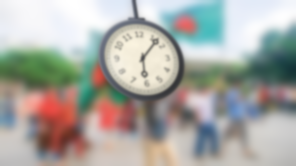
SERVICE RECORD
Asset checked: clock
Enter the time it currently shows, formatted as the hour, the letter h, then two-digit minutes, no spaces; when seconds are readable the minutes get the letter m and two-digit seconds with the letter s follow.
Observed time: 6h07
